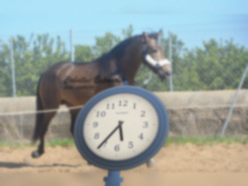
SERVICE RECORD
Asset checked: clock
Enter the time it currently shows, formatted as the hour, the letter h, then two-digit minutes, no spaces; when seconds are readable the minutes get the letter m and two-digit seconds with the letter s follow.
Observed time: 5h36
